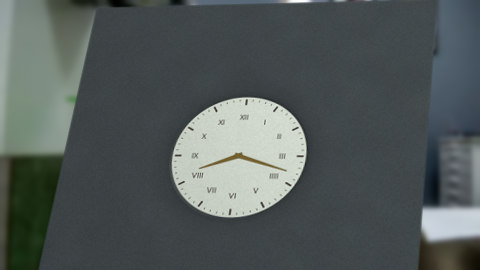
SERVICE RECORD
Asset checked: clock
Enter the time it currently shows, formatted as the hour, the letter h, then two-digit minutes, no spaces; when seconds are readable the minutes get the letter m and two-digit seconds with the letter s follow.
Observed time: 8h18
